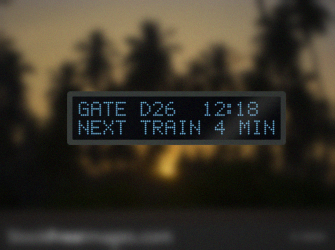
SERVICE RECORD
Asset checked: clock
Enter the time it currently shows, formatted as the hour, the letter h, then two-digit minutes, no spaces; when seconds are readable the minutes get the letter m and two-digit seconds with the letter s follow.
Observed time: 12h18
